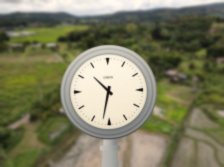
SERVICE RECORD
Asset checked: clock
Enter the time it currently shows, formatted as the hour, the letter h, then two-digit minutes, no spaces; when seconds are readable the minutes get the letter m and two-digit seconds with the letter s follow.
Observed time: 10h32
